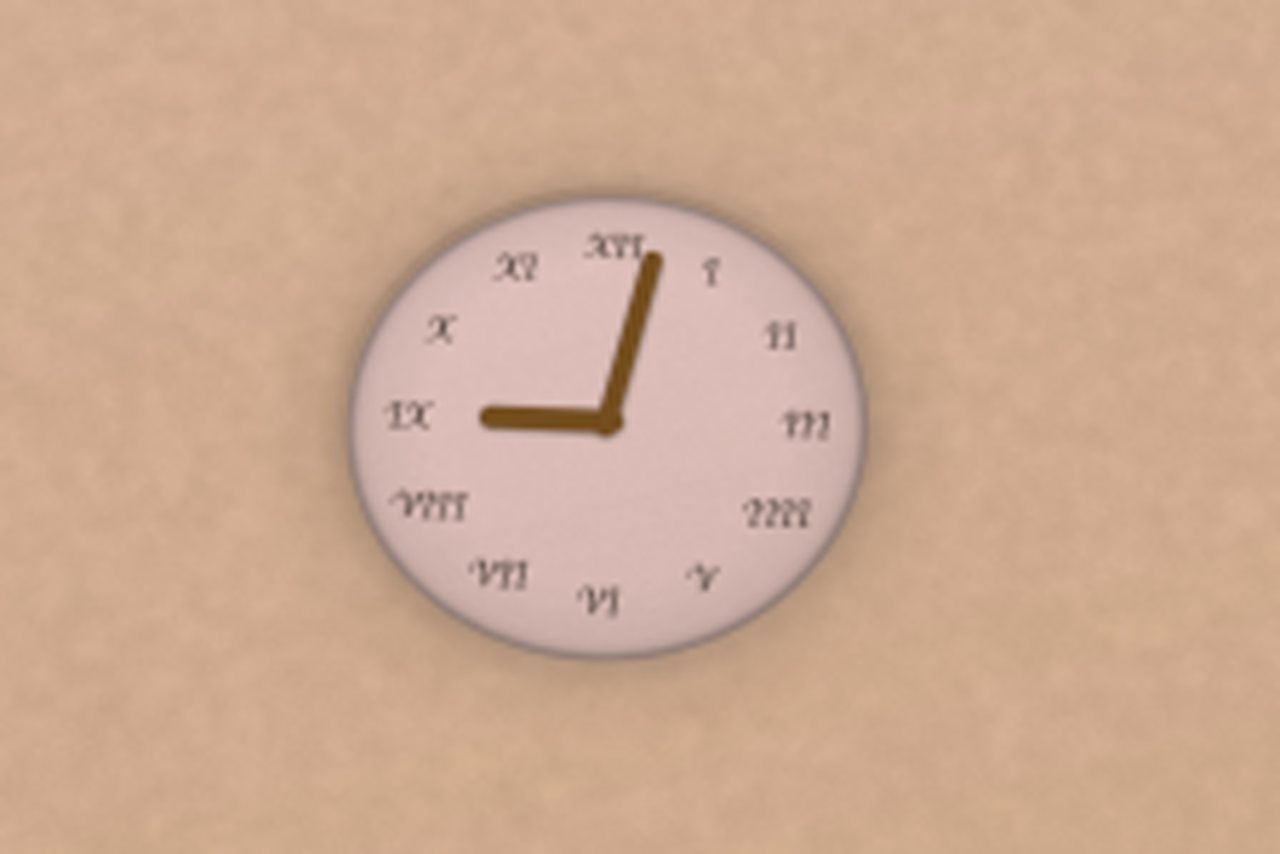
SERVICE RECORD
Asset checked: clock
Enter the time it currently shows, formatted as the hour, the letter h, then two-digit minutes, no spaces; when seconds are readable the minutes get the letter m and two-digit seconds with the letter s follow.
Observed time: 9h02
